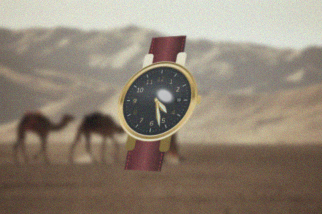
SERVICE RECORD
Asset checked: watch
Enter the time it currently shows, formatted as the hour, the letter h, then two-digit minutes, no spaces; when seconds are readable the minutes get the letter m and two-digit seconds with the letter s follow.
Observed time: 4h27
